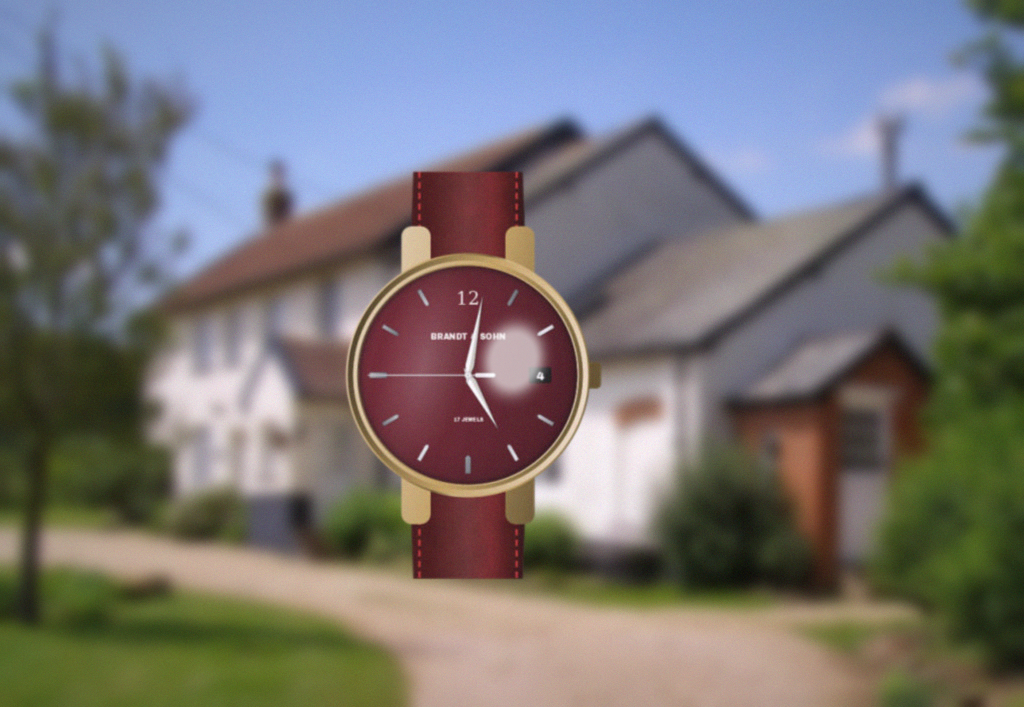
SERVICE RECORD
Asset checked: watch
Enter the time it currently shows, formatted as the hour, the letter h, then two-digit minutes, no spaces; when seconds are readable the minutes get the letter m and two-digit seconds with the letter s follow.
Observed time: 5h01m45s
